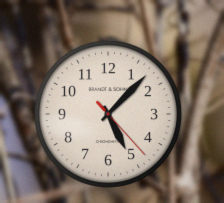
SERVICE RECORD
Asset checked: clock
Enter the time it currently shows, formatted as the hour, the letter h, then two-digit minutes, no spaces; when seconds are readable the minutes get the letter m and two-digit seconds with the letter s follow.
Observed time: 5h07m23s
